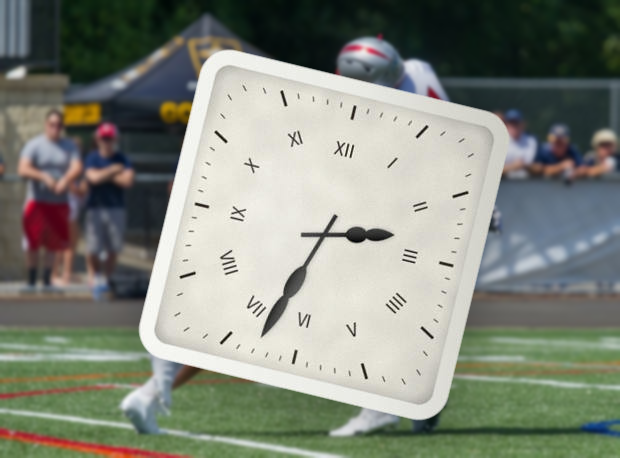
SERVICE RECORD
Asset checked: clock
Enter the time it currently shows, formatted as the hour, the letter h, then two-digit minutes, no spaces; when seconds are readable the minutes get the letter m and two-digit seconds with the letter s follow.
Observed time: 2h33
